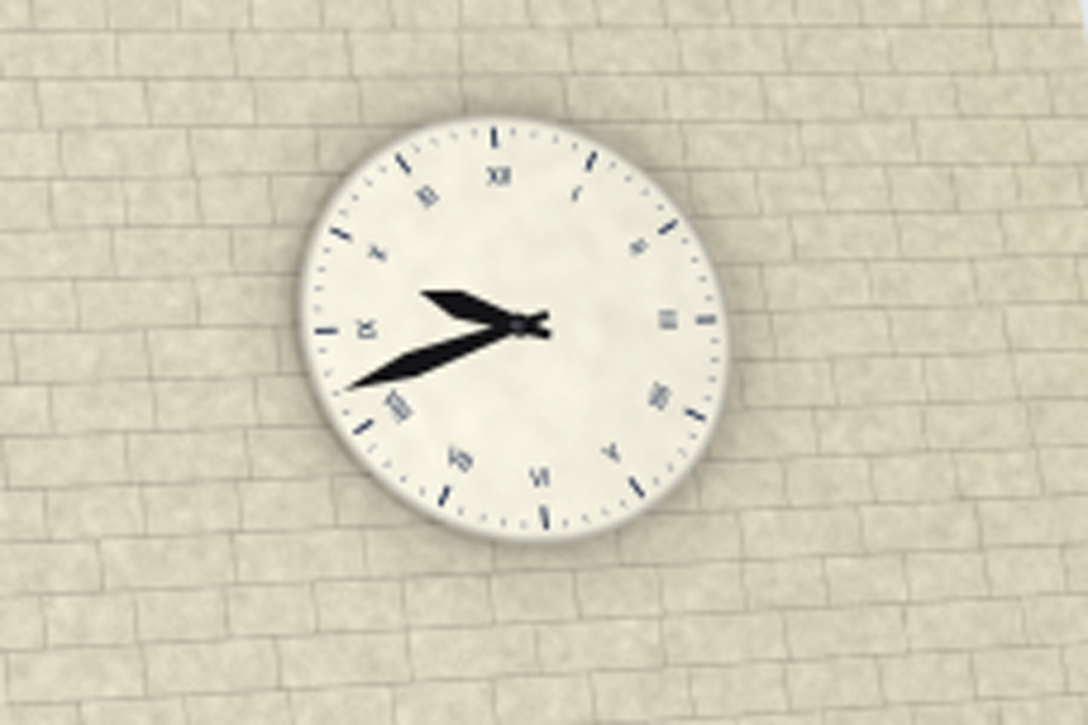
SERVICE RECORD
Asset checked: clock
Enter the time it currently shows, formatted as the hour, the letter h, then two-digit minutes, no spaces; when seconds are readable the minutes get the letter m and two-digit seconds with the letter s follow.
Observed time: 9h42
